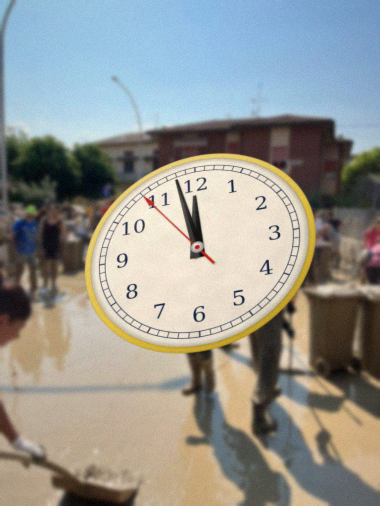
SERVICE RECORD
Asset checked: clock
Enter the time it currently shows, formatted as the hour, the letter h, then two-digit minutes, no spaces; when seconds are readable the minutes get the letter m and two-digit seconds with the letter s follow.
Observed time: 11h57m54s
